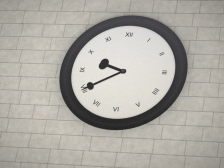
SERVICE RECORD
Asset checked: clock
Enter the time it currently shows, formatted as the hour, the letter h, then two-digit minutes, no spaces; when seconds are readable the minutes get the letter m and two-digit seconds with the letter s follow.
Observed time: 9h40
